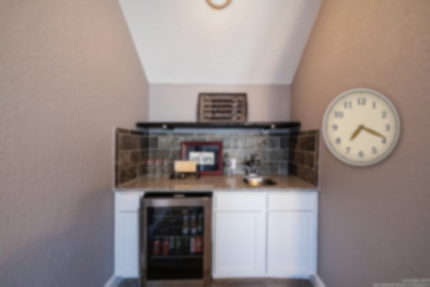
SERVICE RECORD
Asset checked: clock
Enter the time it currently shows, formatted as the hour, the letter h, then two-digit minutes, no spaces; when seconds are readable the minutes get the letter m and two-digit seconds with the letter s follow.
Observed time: 7h19
